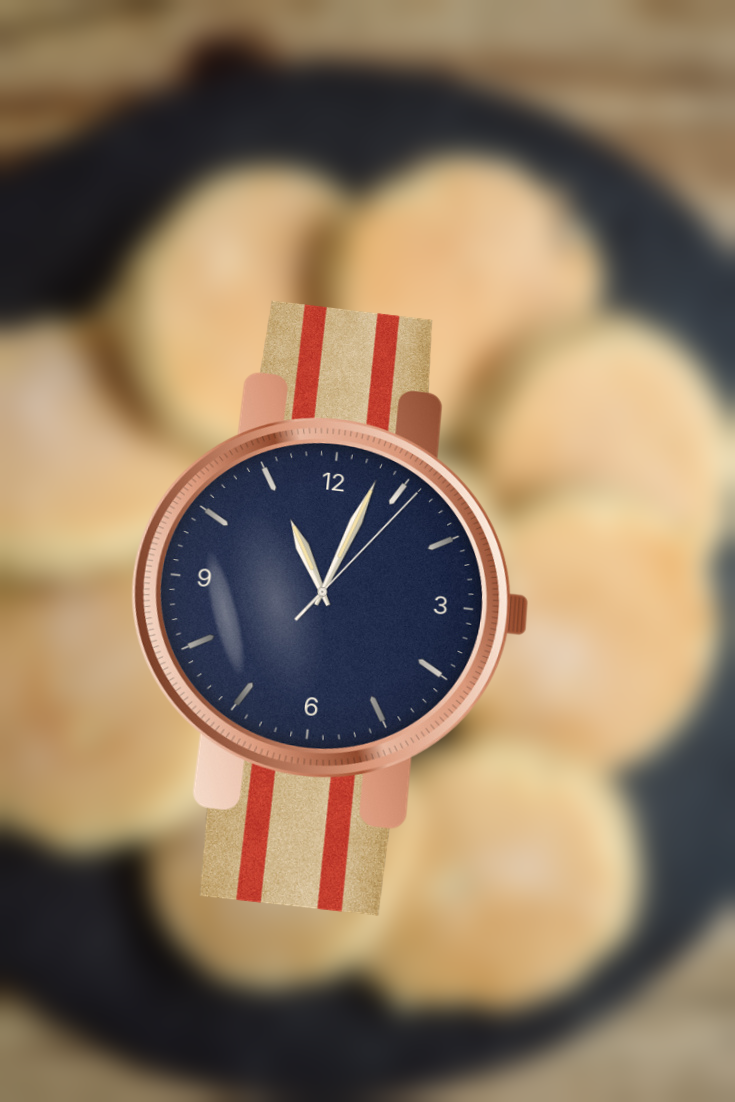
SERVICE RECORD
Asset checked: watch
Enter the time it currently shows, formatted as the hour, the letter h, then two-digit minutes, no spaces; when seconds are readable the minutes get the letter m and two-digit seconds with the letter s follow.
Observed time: 11h03m06s
